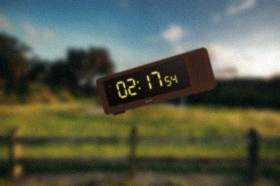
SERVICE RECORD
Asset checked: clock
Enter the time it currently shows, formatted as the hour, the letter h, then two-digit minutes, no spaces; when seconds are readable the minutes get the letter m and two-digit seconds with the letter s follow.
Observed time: 2h17m54s
